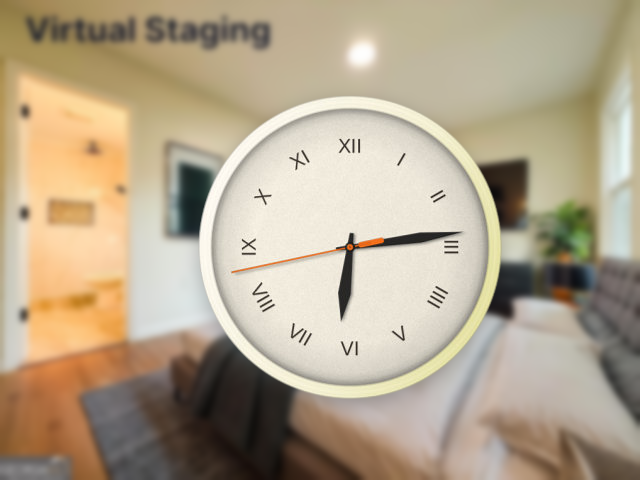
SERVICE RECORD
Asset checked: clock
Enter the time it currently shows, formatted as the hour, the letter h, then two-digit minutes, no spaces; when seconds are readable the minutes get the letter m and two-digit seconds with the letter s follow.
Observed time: 6h13m43s
